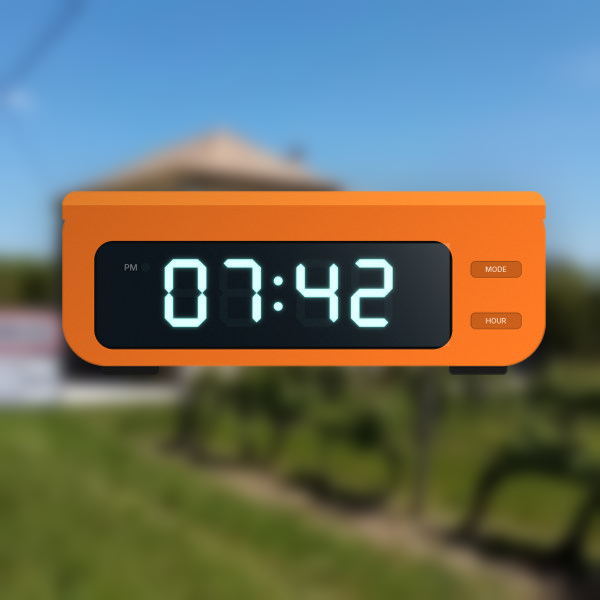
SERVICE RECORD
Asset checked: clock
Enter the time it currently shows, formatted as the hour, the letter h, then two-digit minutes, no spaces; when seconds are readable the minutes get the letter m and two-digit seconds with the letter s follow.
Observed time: 7h42
